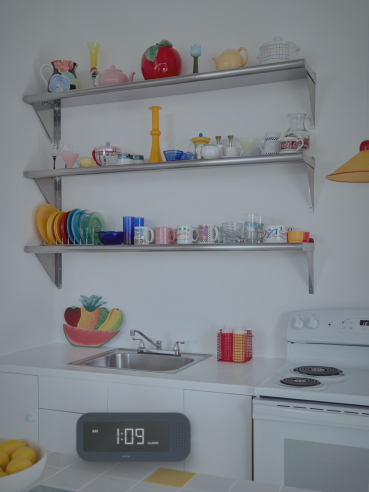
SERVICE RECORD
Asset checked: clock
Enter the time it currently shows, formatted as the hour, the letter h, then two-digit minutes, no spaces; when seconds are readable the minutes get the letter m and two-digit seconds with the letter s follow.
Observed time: 1h09
